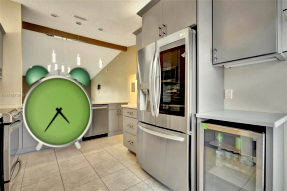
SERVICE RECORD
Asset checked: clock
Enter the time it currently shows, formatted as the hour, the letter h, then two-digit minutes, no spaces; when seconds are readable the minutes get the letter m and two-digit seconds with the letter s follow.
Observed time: 4h36
